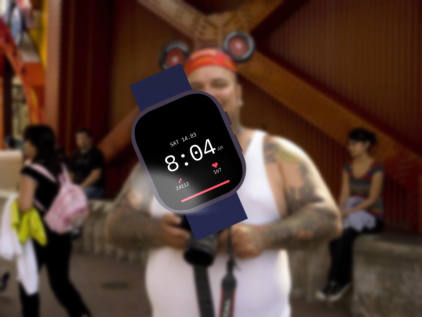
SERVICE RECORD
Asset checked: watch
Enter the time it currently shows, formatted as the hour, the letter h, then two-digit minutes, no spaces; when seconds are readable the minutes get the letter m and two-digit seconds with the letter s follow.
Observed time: 8h04
